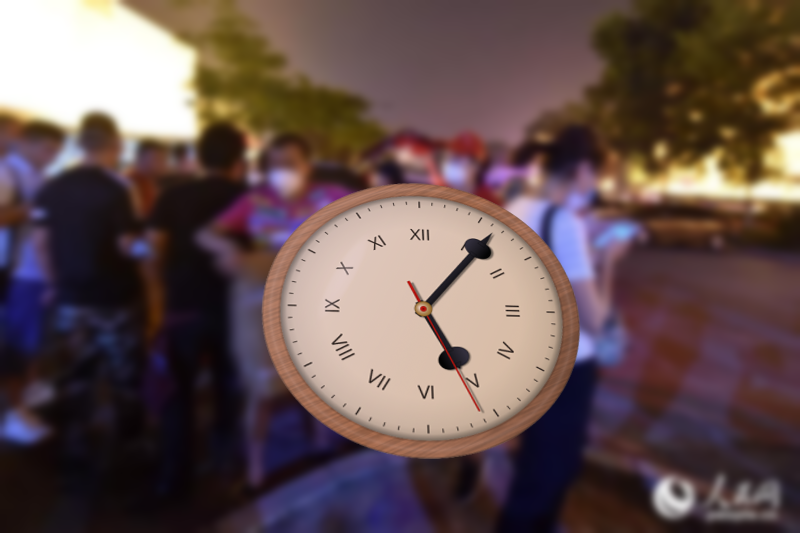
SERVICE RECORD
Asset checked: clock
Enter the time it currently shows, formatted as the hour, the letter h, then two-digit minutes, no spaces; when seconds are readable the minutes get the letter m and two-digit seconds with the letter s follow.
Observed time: 5h06m26s
